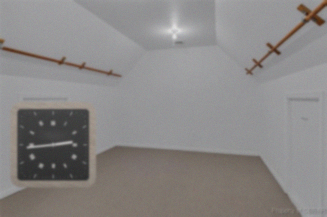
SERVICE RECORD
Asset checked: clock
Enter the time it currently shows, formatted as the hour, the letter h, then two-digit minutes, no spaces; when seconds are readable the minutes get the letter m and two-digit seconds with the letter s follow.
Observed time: 2h44
